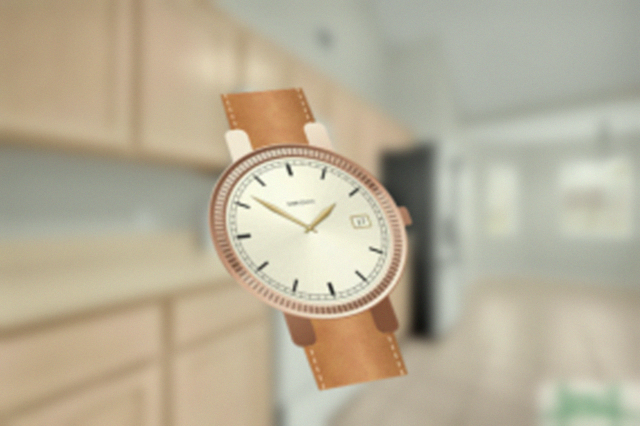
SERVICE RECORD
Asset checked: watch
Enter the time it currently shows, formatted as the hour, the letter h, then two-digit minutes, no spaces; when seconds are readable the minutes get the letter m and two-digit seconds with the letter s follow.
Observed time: 1h52
